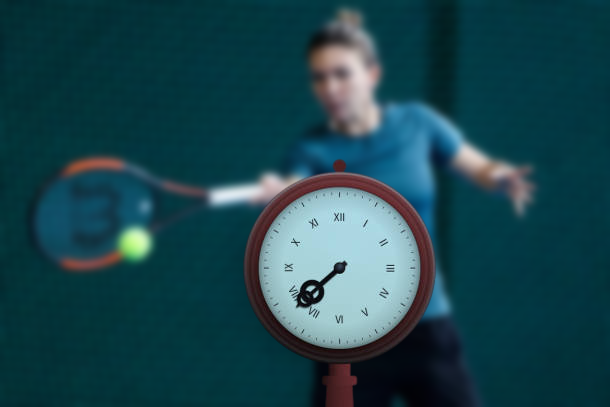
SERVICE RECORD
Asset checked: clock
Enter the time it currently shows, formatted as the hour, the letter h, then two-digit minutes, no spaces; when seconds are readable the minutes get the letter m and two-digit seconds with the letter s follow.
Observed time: 7h38
